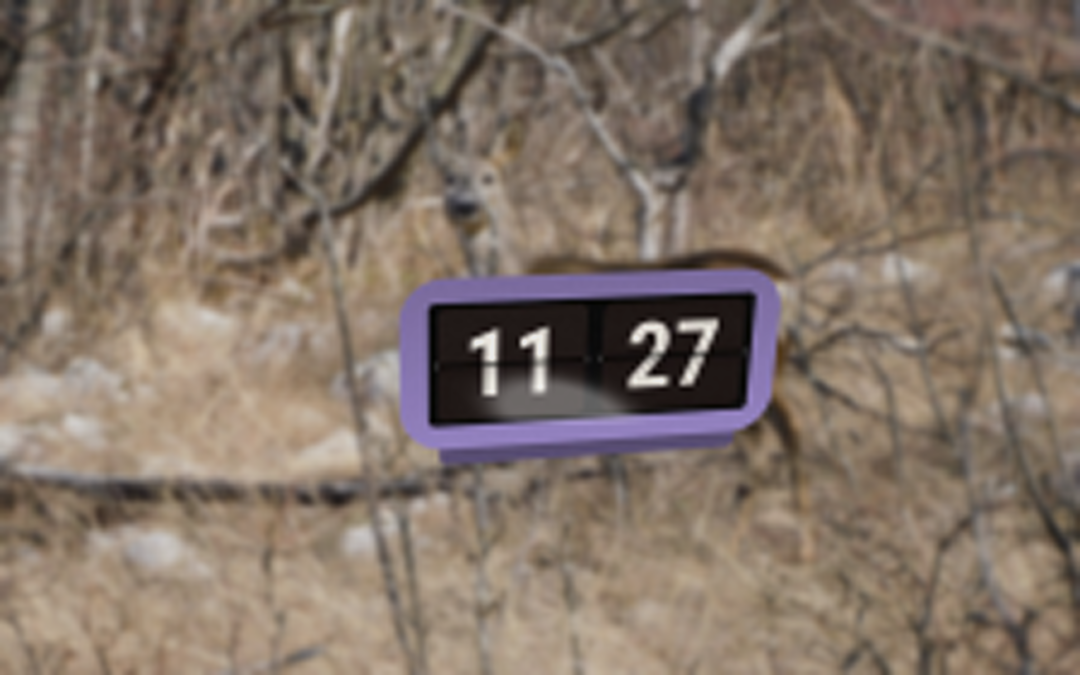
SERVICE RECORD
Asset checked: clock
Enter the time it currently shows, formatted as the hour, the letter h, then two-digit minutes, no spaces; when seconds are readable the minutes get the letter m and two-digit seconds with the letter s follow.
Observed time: 11h27
